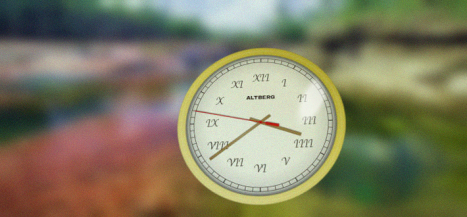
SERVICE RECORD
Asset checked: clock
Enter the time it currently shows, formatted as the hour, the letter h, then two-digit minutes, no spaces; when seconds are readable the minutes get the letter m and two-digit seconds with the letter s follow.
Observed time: 3h38m47s
